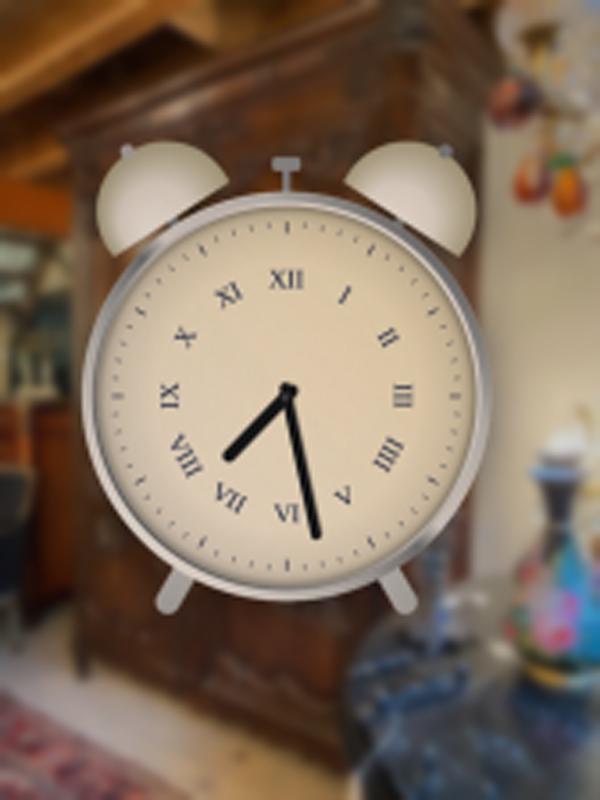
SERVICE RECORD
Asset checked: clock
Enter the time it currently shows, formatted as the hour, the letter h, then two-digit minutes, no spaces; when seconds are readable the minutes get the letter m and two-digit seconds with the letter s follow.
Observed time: 7h28
